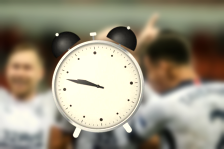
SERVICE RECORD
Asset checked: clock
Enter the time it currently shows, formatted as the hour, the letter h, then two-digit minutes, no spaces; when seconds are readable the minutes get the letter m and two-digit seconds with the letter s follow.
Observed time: 9h48
